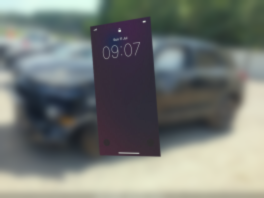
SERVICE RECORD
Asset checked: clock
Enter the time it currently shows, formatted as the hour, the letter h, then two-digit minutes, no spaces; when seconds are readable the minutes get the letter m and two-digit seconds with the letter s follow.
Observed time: 9h07
